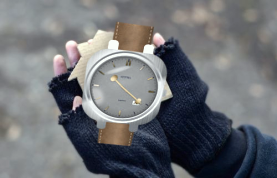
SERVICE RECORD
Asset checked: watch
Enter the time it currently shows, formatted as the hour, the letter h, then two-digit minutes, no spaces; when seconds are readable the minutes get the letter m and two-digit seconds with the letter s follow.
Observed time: 10h21
